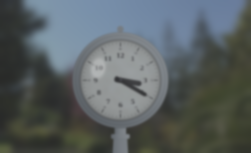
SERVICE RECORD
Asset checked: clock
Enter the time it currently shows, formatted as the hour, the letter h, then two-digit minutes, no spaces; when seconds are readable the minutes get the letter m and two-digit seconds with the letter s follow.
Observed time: 3h20
